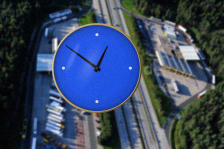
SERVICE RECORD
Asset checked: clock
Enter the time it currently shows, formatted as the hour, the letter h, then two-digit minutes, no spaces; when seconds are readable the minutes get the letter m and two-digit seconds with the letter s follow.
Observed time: 12h51
